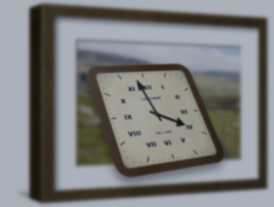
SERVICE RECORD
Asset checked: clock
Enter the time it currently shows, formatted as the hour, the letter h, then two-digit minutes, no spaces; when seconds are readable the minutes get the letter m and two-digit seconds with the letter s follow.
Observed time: 3h58
